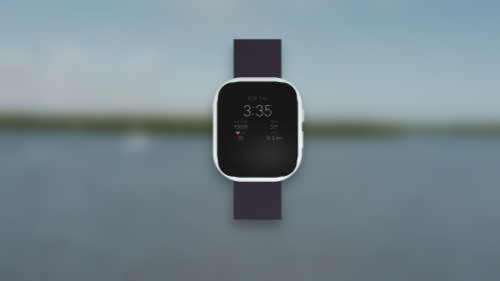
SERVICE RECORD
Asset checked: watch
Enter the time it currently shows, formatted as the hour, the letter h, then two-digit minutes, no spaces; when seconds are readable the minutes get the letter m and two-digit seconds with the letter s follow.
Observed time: 3h35
